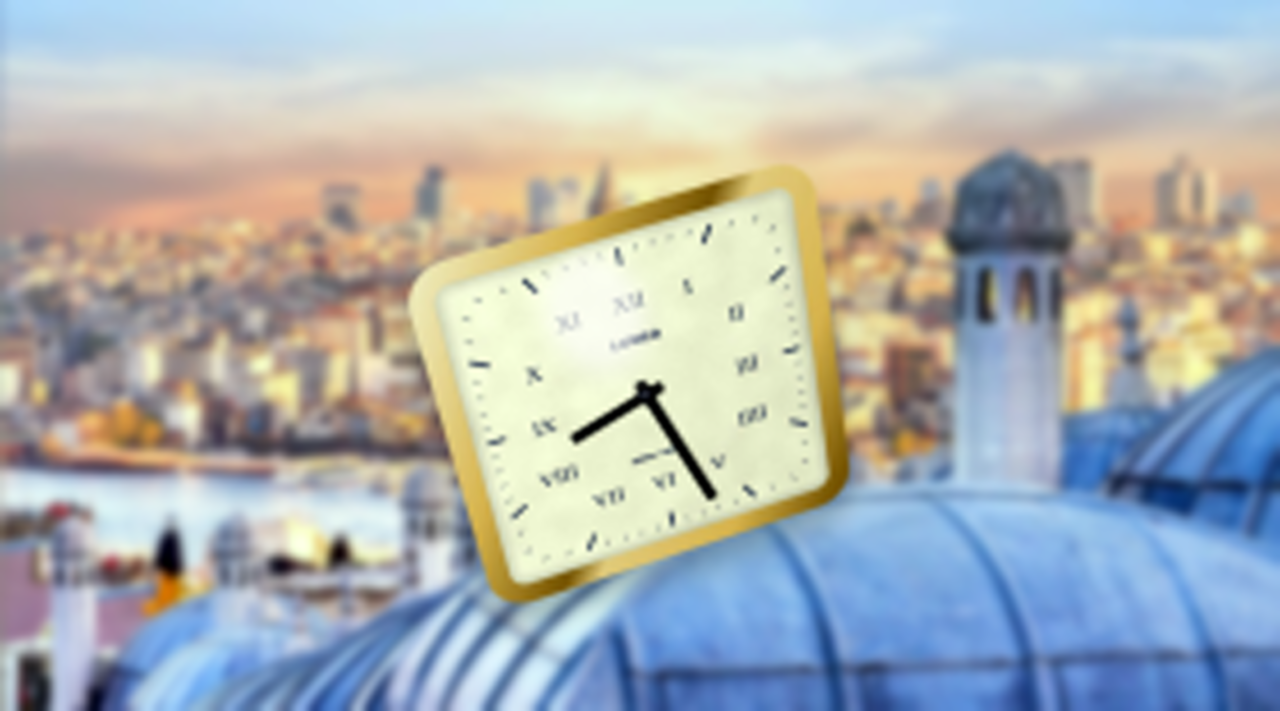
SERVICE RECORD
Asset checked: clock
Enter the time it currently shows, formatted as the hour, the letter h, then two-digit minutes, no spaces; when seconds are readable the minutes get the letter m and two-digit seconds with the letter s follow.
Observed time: 8h27
